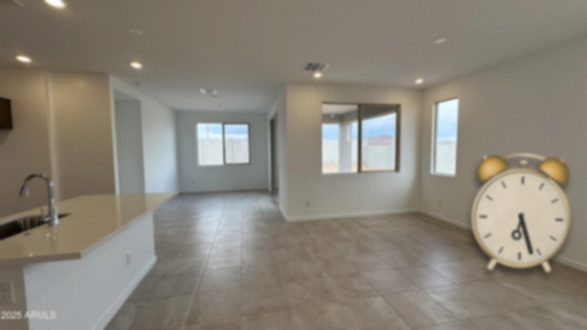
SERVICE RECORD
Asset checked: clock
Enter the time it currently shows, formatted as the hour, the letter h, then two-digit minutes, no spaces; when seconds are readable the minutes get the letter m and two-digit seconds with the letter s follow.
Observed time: 6h27
